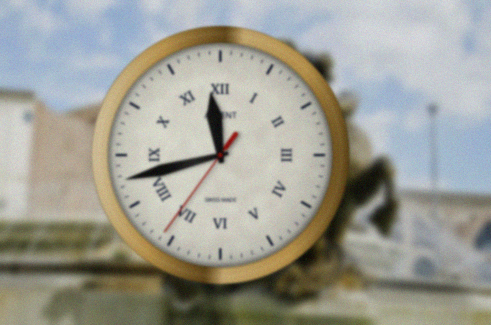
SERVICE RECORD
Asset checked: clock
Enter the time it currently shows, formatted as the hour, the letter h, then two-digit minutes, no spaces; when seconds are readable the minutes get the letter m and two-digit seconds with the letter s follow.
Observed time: 11h42m36s
